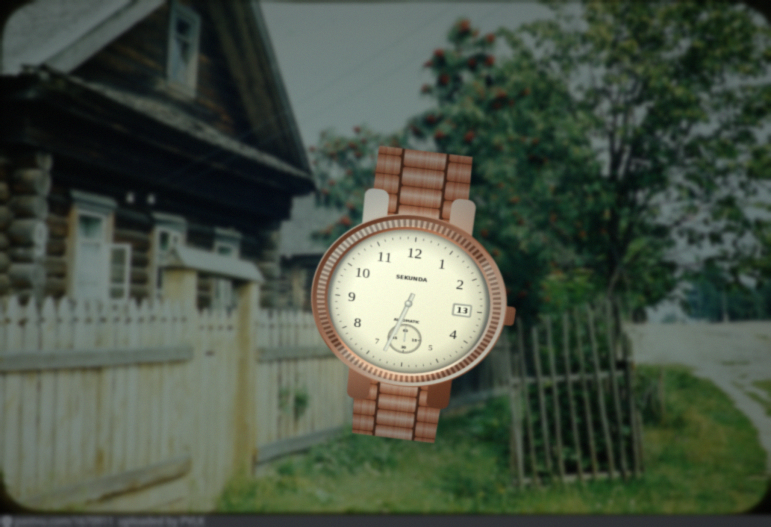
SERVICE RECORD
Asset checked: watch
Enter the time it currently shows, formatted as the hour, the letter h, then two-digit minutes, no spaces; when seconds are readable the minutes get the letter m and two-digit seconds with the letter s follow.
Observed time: 6h33
